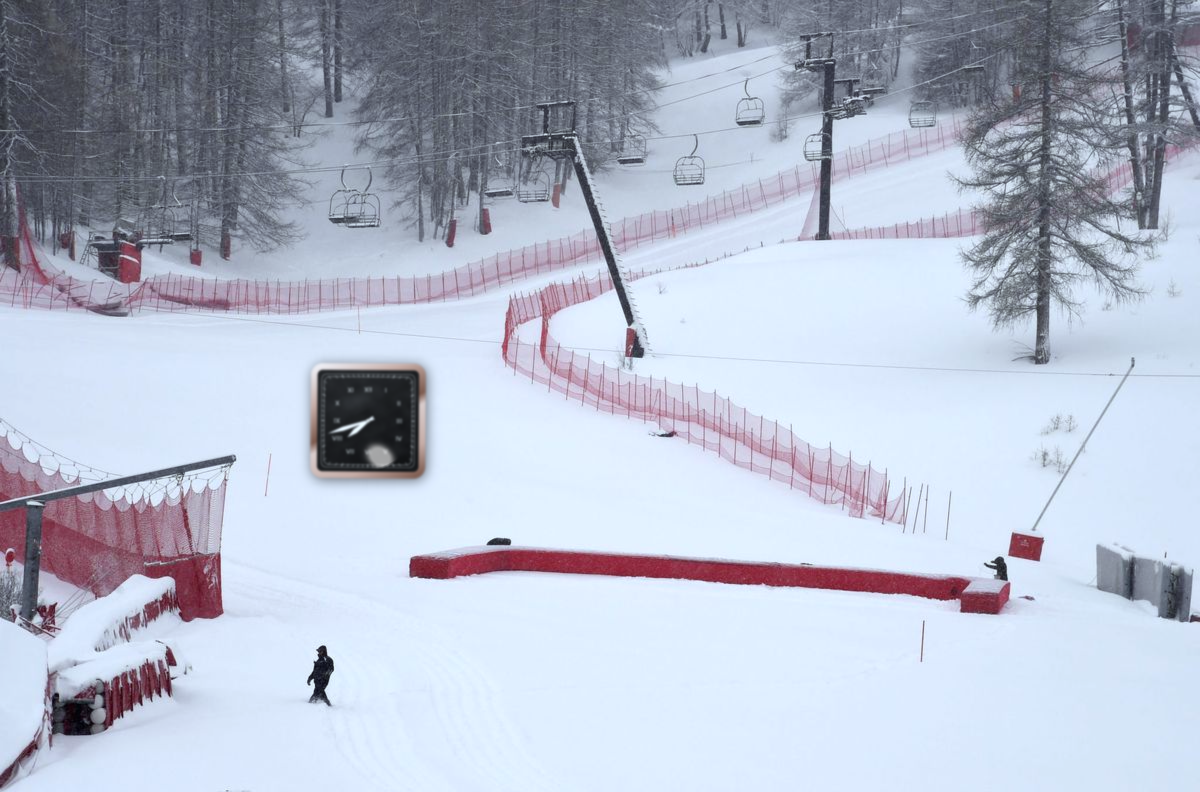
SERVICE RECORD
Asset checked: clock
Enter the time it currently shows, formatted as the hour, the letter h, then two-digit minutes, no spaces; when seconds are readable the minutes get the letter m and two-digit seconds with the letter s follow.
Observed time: 7h42
